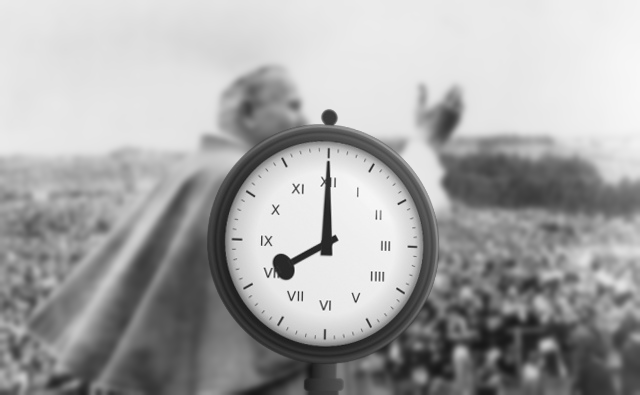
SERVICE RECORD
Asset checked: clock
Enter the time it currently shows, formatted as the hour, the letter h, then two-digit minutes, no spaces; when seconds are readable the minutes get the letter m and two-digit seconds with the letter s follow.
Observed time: 8h00
